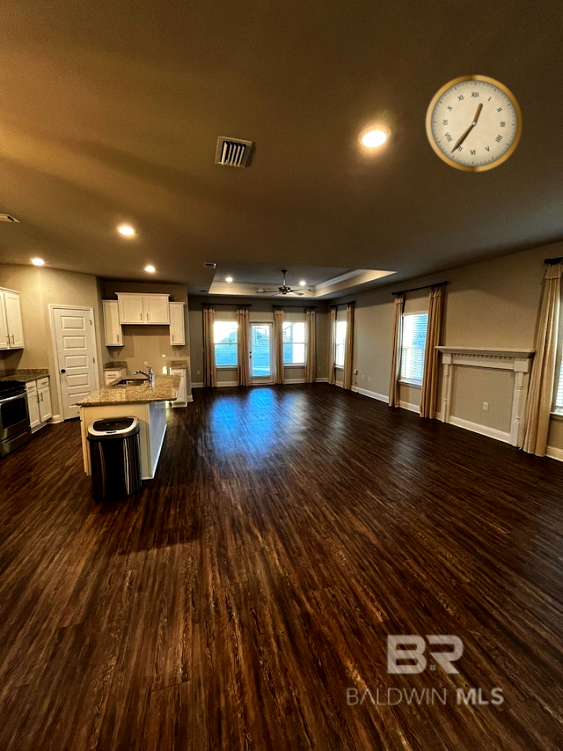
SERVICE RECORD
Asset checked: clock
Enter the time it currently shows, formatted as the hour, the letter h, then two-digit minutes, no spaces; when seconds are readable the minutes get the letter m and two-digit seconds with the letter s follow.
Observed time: 12h36
